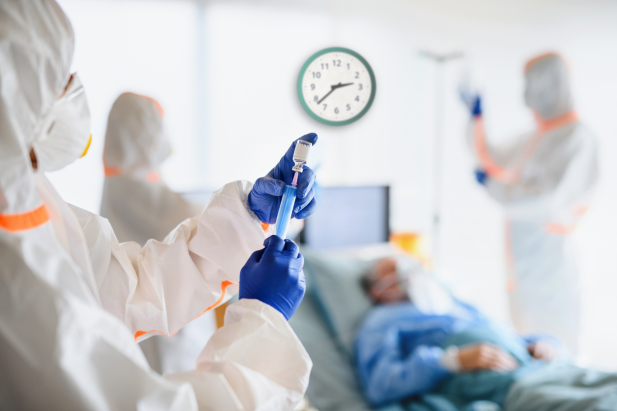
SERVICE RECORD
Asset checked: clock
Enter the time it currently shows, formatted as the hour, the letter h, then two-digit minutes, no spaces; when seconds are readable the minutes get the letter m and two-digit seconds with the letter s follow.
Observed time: 2h38
